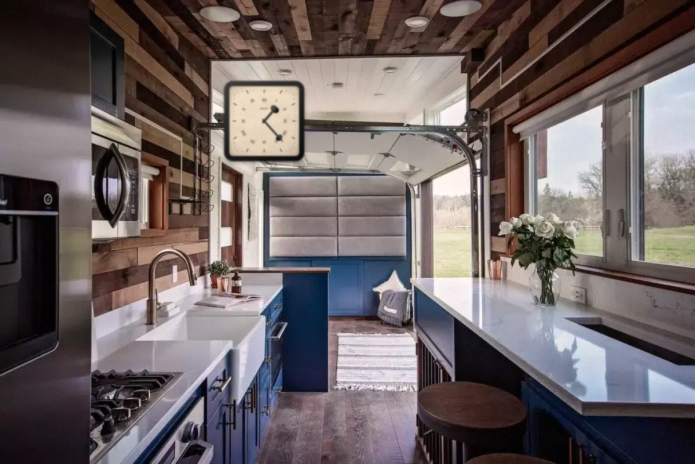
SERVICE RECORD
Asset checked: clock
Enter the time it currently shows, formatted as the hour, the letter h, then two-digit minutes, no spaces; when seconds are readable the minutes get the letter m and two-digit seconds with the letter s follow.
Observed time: 1h23
